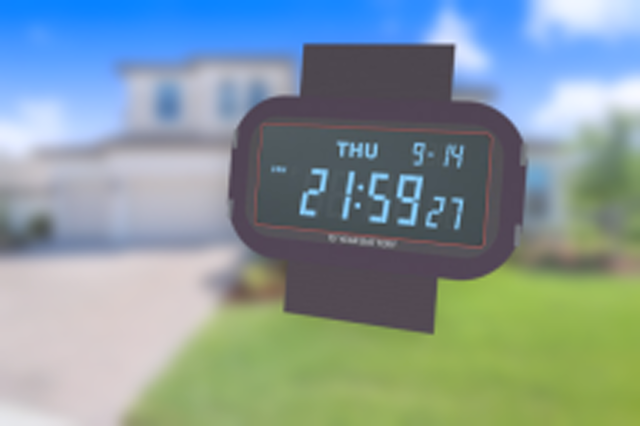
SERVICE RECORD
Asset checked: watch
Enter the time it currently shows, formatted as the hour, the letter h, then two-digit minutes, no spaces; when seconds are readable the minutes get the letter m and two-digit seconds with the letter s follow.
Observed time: 21h59m27s
